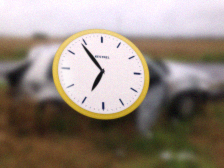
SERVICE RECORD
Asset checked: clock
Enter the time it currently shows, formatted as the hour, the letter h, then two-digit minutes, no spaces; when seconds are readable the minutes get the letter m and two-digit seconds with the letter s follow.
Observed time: 6h54
